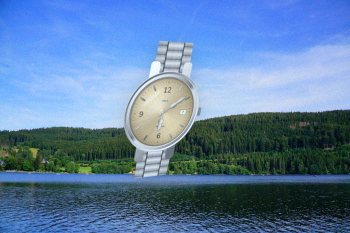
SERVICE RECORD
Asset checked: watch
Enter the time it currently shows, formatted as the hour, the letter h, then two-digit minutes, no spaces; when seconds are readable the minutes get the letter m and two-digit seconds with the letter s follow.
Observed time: 6h09
